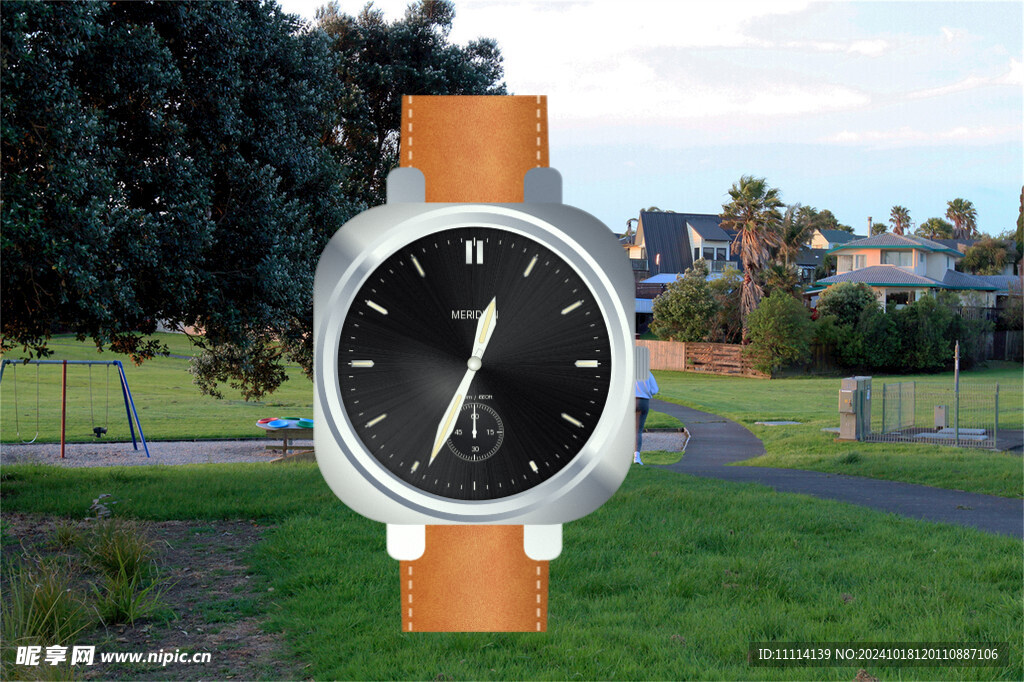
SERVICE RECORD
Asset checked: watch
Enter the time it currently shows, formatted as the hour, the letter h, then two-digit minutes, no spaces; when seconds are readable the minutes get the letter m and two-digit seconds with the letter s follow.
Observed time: 12h34
